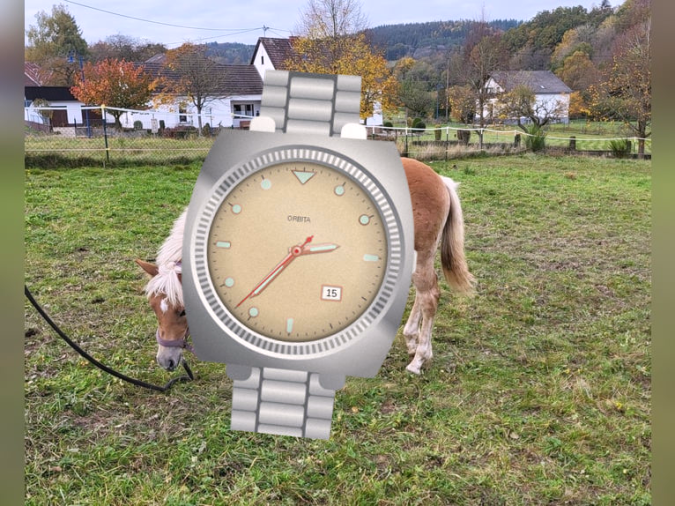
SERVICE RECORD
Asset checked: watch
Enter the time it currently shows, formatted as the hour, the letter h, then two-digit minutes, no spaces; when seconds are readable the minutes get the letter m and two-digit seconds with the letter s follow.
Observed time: 2h36m37s
